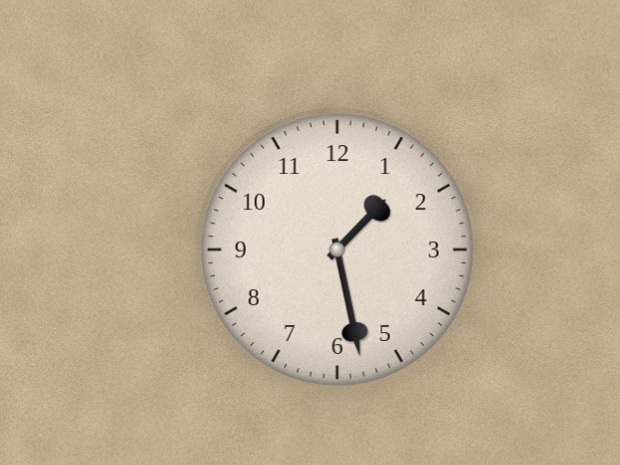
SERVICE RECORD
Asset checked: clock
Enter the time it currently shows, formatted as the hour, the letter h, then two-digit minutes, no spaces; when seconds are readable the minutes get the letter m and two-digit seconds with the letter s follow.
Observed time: 1h28
